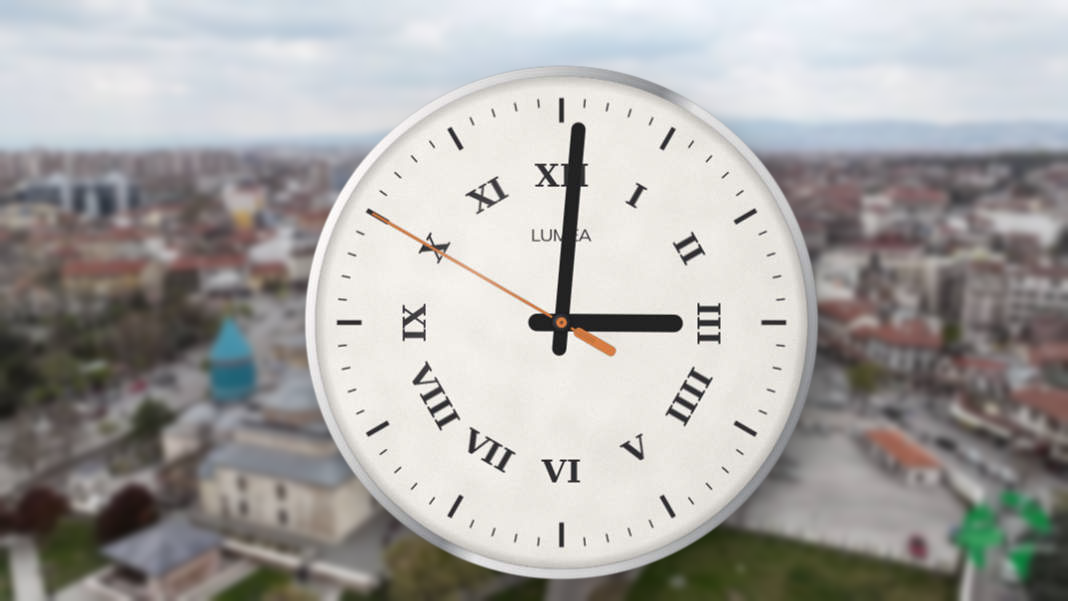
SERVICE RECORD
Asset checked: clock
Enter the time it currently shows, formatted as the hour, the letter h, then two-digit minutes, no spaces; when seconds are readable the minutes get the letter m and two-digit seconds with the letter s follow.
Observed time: 3h00m50s
